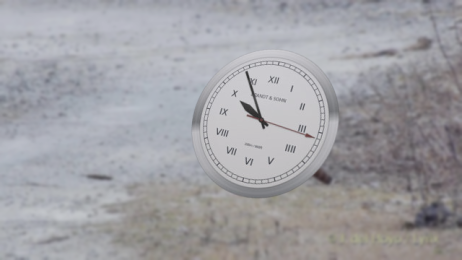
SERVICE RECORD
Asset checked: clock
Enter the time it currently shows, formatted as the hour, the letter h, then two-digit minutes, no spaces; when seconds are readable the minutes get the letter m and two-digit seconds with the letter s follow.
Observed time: 9h54m16s
